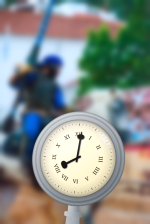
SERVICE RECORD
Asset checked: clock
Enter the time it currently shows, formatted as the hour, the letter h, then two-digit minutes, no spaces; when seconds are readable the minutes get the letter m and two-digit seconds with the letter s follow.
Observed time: 8h01
